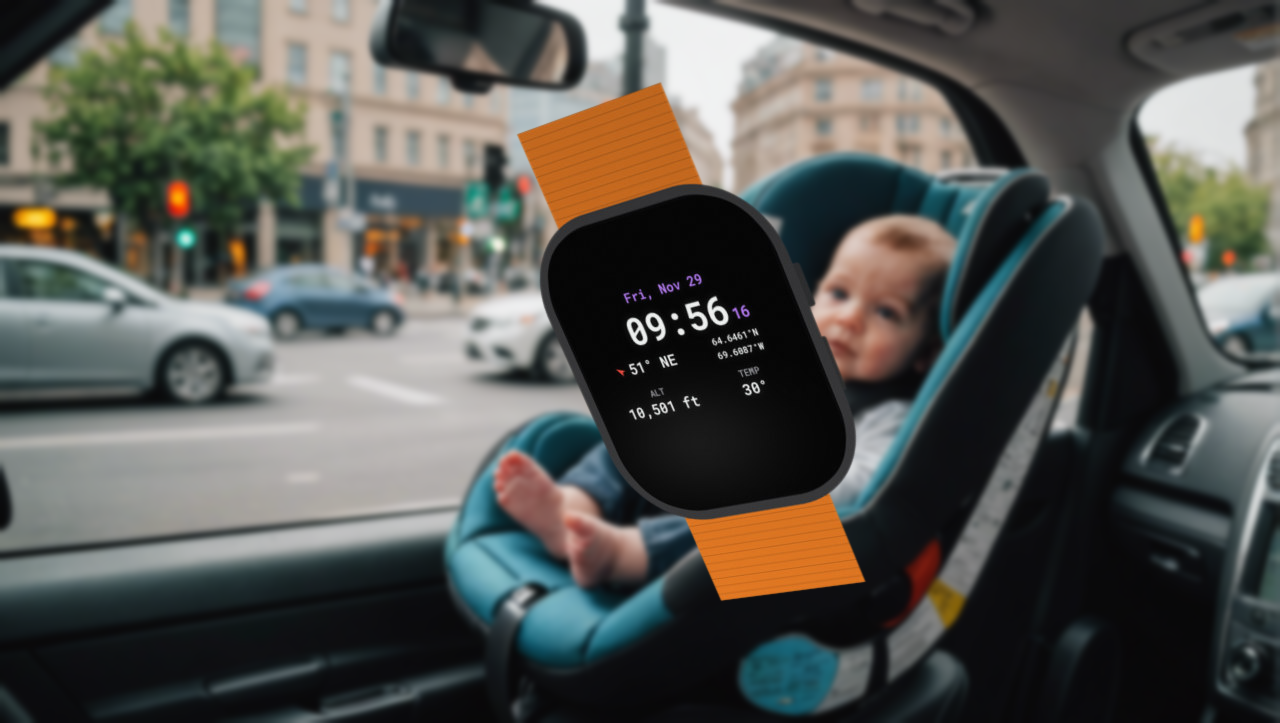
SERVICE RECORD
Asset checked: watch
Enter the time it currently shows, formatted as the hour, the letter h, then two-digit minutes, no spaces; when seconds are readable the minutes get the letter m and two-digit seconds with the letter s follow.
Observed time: 9h56m16s
